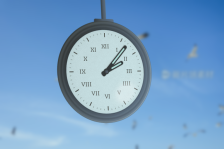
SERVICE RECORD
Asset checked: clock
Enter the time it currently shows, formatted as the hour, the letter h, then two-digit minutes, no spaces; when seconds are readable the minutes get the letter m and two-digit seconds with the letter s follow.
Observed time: 2h07
